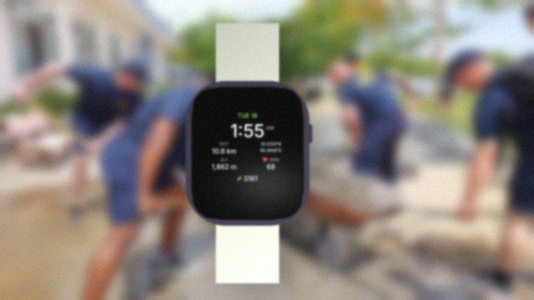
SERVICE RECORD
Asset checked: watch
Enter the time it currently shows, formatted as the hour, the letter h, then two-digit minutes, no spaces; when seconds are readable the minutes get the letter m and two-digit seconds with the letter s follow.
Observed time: 1h55
